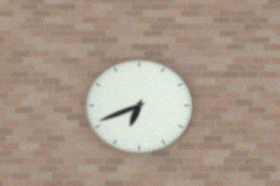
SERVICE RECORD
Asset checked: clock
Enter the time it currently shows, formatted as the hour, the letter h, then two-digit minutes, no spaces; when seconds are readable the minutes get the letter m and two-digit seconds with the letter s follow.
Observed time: 6h41
